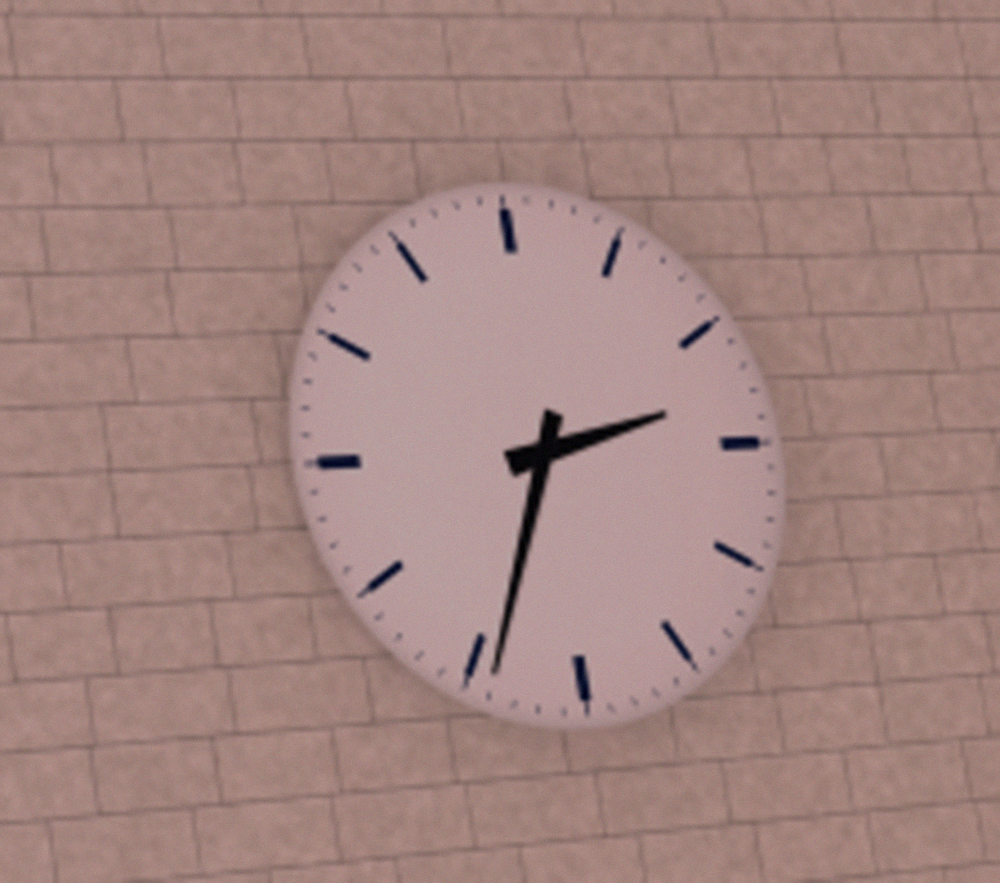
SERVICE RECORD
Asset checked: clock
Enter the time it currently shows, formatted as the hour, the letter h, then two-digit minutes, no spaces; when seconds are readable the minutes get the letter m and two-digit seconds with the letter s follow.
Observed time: 2h34
